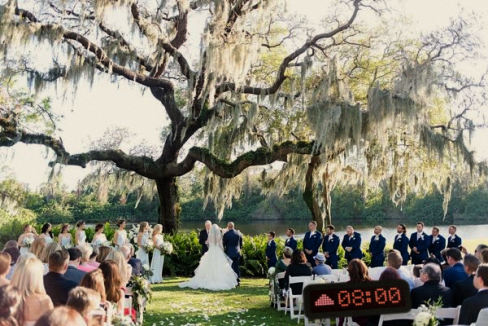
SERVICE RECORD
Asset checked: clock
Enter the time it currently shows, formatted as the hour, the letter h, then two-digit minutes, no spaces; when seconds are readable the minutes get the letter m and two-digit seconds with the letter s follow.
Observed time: 8h00
